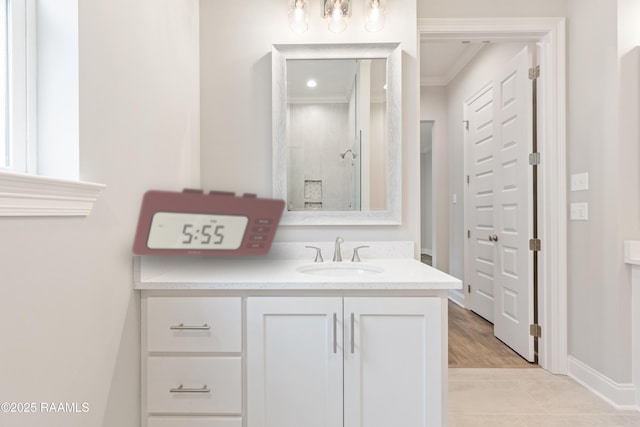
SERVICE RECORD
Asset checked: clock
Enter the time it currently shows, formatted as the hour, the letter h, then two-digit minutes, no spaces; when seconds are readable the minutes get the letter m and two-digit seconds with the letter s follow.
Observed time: 5h55
